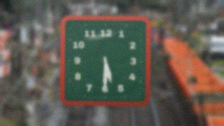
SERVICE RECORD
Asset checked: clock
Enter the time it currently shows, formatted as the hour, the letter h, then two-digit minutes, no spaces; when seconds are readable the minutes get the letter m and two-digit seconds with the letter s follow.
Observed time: 5h30
